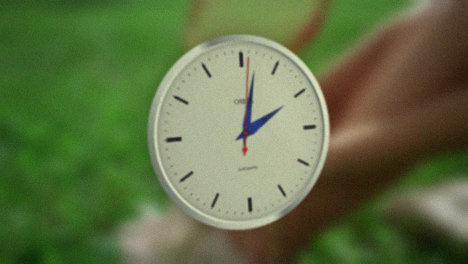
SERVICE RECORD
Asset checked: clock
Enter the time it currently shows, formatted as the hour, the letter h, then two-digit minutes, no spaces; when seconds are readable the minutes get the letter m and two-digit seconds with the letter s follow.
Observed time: 2h02m01s
